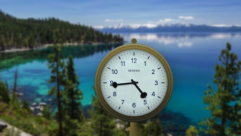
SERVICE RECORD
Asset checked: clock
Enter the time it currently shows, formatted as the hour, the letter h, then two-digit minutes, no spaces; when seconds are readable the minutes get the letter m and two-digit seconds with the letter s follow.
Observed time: 4h44
